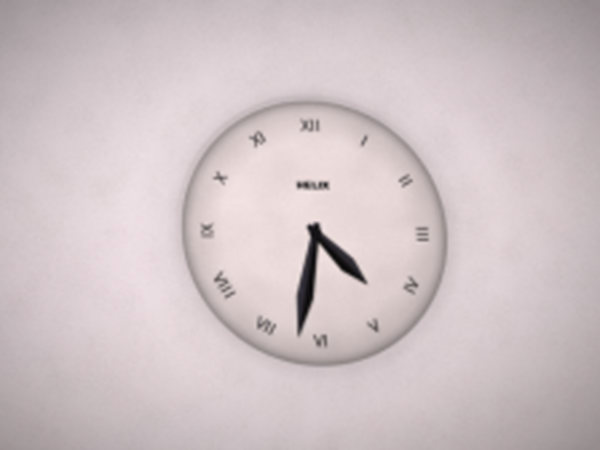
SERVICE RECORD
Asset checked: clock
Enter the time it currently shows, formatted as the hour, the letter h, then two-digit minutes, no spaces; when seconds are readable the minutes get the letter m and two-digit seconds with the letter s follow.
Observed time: 4h32
